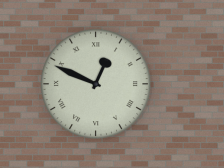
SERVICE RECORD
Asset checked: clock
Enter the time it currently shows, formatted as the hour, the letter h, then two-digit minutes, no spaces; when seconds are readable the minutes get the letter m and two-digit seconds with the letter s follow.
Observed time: 12h49
